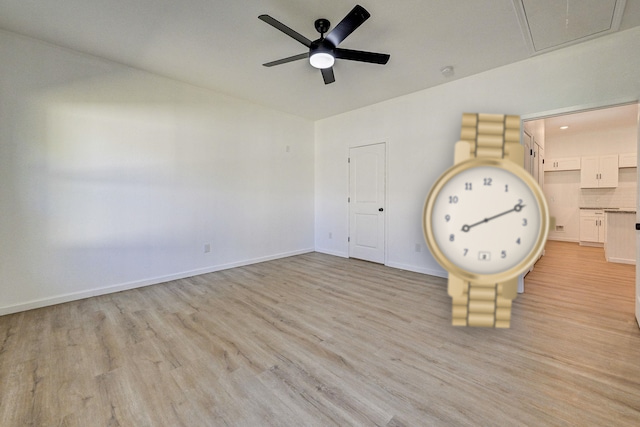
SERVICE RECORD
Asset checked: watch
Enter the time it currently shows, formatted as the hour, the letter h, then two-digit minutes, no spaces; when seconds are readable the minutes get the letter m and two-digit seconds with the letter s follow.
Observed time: 8h11
